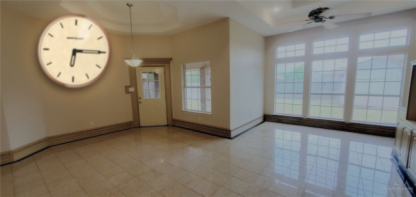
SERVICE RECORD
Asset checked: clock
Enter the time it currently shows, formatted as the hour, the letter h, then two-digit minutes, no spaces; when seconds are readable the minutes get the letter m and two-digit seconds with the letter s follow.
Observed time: 6h15
